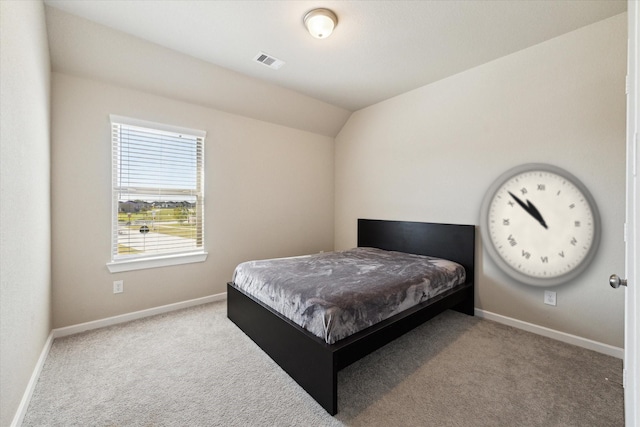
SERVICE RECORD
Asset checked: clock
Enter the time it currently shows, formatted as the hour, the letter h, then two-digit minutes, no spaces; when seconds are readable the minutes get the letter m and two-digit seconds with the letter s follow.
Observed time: 10h52
